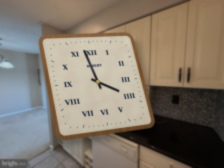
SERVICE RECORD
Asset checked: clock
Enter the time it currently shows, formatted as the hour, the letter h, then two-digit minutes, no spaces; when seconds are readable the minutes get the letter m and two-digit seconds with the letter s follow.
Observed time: 3h58
